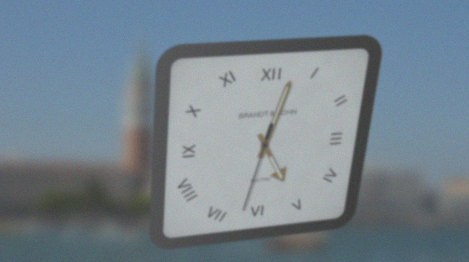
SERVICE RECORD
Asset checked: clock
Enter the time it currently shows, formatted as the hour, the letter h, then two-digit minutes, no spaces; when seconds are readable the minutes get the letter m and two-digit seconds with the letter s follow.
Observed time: 5h02m32s
